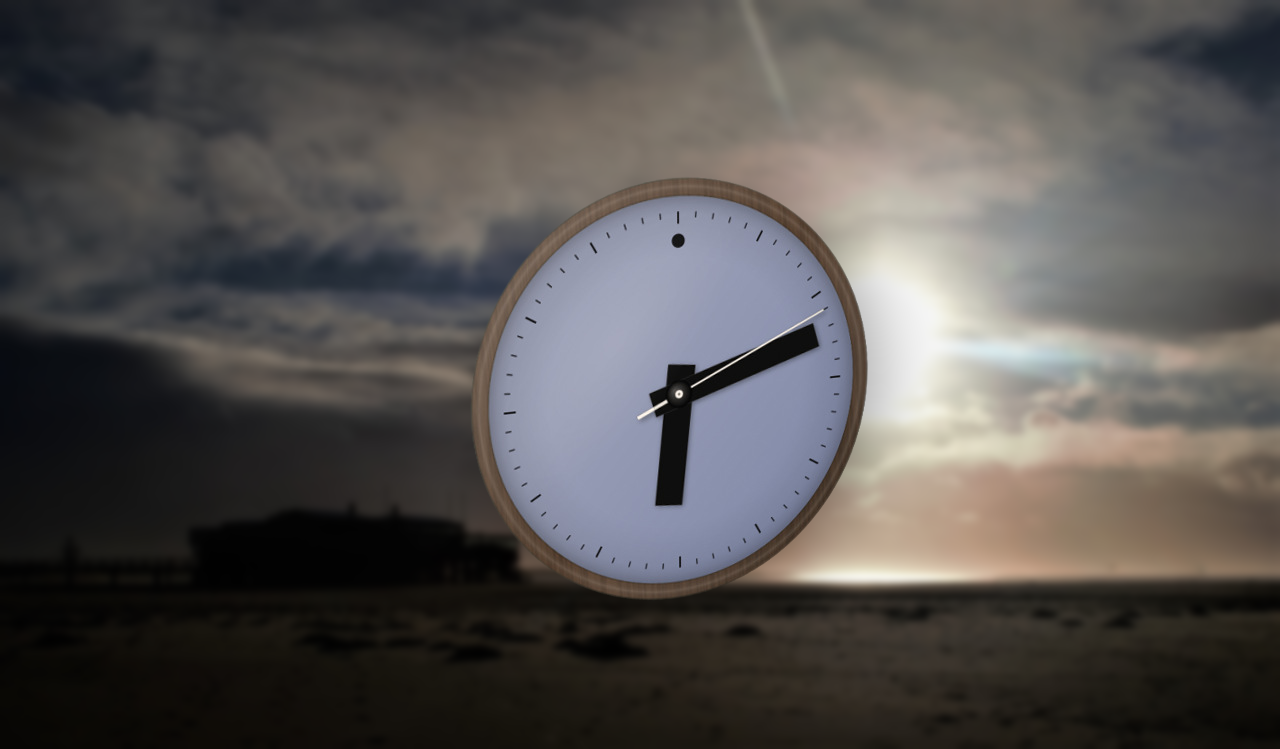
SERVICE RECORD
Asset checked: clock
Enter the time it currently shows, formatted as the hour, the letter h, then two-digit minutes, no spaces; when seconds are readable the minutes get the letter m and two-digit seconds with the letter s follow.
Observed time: 6h12m11s
